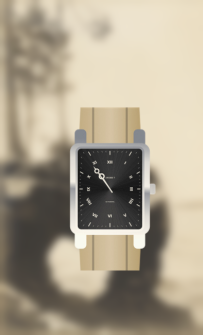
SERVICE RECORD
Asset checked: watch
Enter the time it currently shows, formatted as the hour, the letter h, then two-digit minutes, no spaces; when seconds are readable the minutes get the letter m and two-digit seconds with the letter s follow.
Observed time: 10h54
